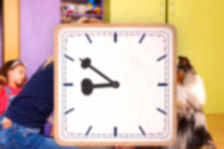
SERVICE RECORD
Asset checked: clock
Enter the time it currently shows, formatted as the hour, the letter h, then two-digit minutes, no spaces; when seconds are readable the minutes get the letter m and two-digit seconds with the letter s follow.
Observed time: 8h51
